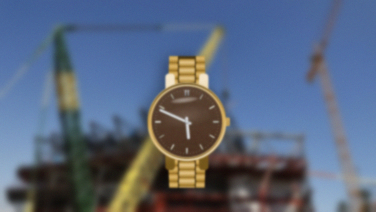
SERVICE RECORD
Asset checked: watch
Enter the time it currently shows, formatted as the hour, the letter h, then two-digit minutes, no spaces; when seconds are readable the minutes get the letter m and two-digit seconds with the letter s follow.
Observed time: 5h49
